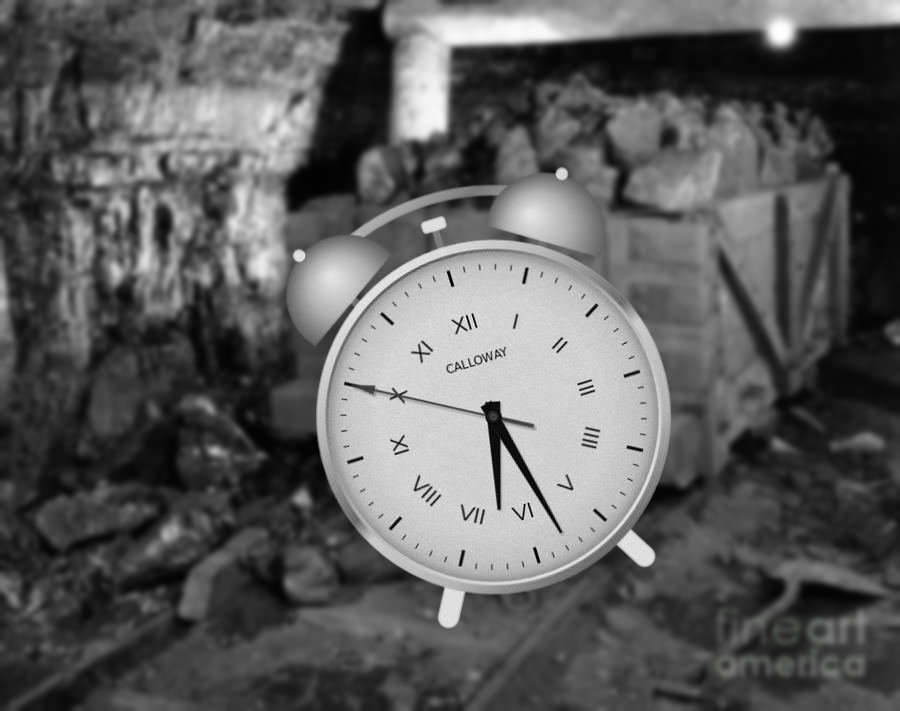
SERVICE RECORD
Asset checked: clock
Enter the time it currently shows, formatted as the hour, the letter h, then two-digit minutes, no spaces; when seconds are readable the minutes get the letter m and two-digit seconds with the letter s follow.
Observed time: 6h27m50s
